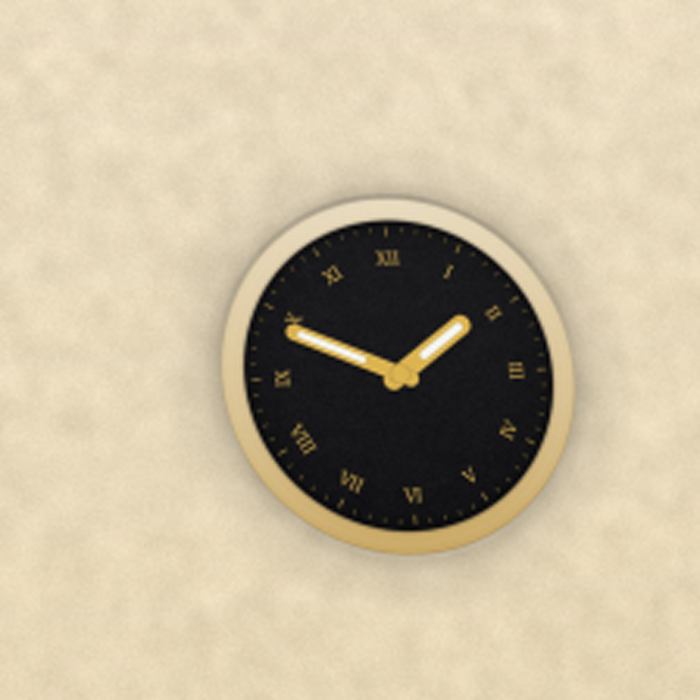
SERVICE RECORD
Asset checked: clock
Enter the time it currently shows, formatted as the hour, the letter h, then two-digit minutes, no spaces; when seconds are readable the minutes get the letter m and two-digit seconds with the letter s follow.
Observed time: 1h49
